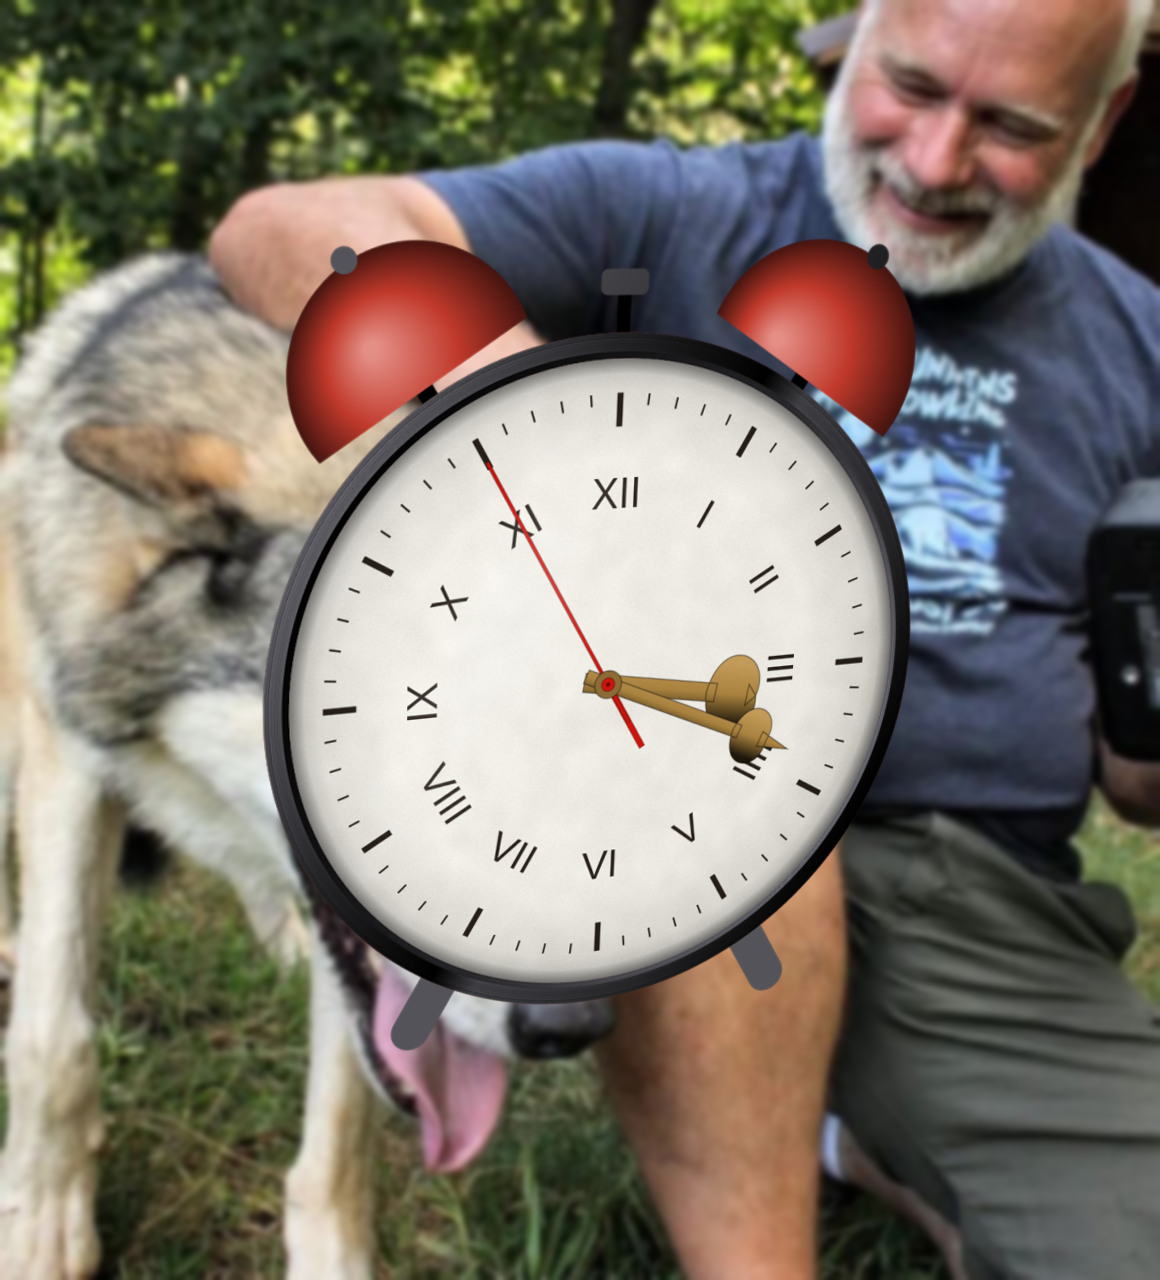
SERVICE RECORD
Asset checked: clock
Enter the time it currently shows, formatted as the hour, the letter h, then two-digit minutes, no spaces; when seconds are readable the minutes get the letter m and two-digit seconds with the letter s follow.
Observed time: 3h18m55s
